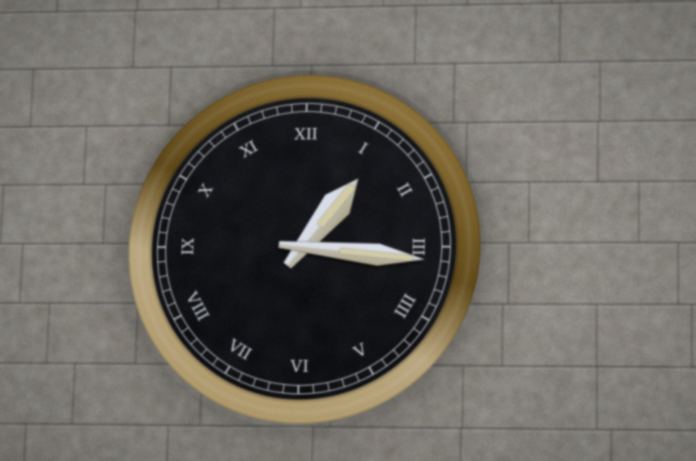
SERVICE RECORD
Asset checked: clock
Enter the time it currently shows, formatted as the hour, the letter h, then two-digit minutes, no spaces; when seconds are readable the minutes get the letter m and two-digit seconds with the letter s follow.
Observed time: 1h16
